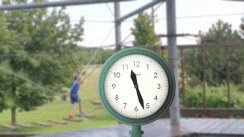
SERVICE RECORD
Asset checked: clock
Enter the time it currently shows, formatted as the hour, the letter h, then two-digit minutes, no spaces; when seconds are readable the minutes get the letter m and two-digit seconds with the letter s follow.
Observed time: 11h27
